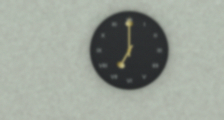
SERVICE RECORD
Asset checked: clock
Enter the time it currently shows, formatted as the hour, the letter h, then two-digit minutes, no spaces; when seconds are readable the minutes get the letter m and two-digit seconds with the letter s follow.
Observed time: 7h00
